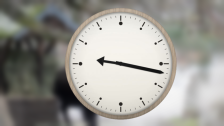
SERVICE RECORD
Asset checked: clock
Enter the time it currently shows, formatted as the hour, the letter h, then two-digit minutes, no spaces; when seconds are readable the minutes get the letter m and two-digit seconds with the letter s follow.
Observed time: 9h17
